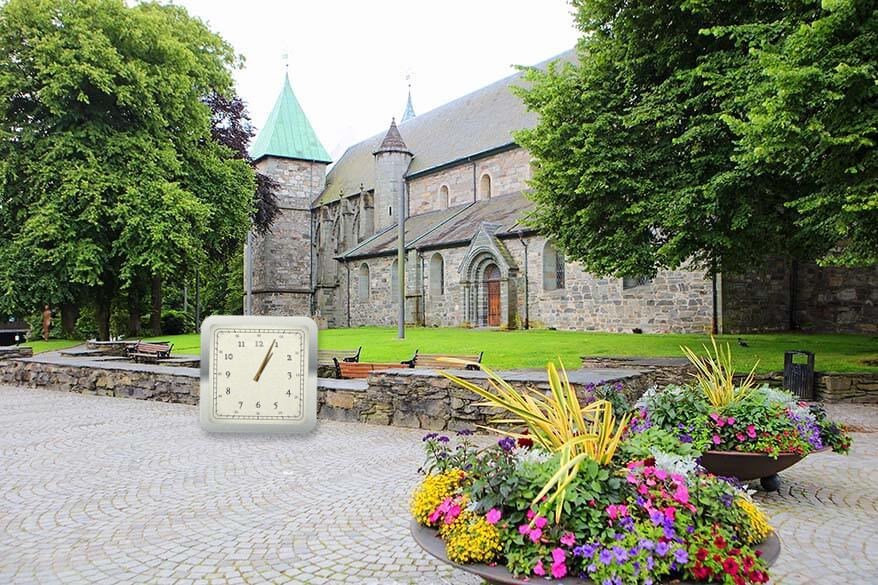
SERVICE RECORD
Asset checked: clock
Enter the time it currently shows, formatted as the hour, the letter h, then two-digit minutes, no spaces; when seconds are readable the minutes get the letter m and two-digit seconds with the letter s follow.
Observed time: 1h04
